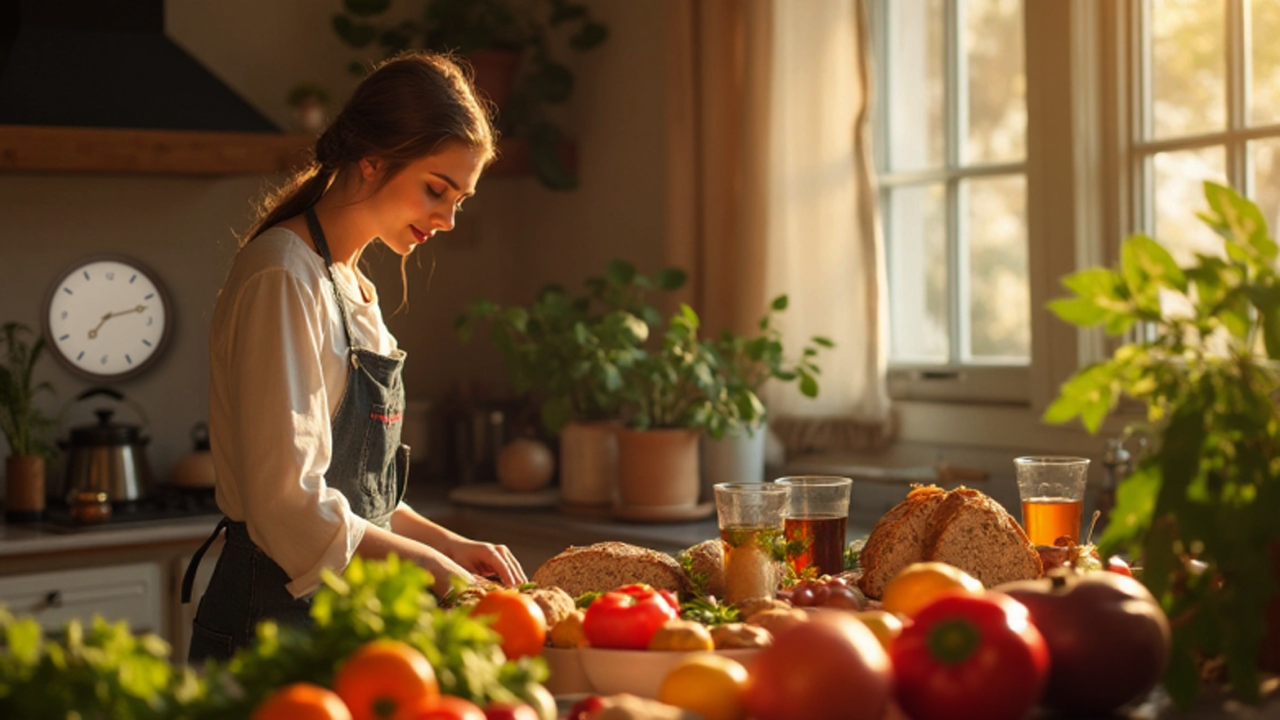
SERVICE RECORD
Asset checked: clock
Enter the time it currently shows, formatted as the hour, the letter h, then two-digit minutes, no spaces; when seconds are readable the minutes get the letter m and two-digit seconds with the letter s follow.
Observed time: 7h12
